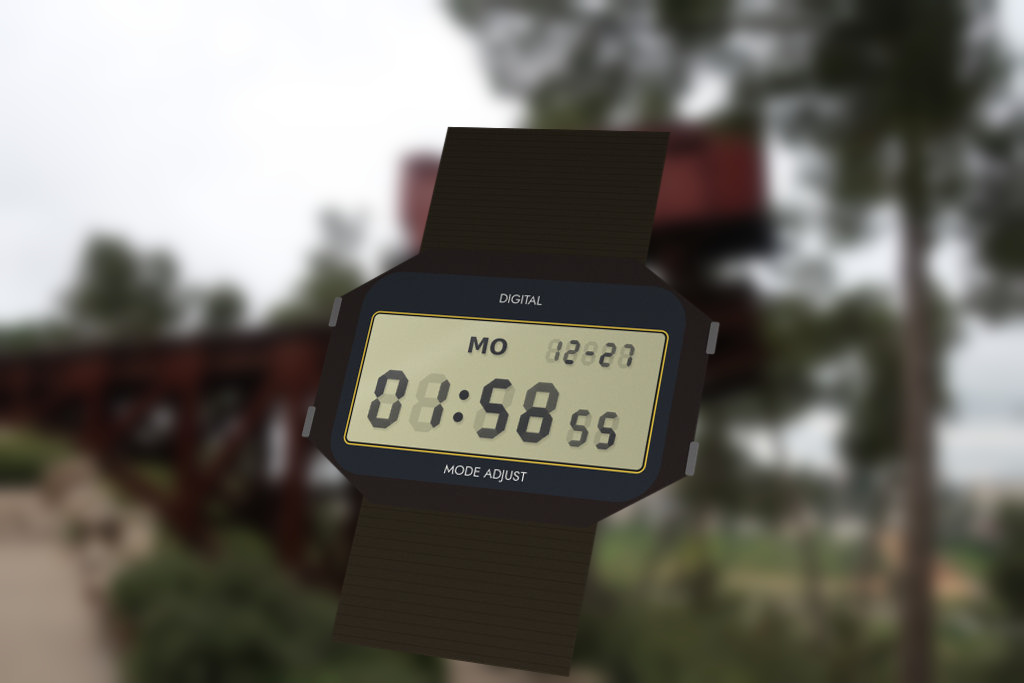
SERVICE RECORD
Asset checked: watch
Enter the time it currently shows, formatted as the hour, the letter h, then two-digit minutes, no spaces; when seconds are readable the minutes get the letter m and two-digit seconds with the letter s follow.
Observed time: 1h58m55s
